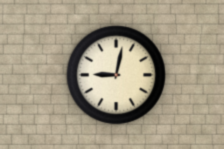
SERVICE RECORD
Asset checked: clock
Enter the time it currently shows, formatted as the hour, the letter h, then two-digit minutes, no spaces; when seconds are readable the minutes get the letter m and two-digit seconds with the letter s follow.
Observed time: 9h02
